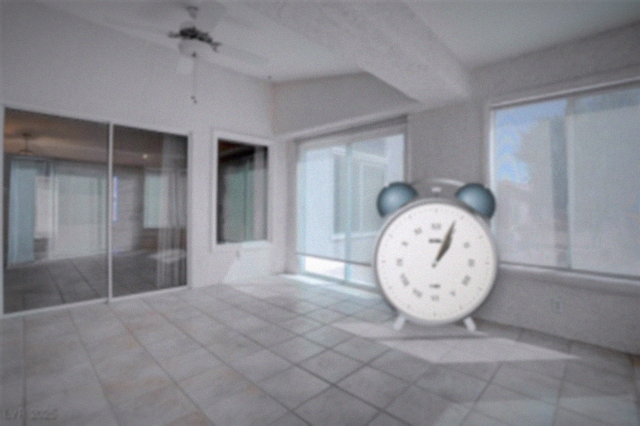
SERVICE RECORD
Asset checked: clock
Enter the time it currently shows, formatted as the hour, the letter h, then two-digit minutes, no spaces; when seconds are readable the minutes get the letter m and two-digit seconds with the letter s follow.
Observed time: 1h04
